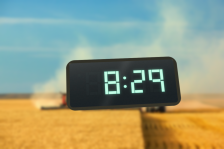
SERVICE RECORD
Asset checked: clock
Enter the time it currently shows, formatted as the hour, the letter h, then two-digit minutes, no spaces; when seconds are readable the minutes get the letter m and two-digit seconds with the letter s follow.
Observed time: 8h29
